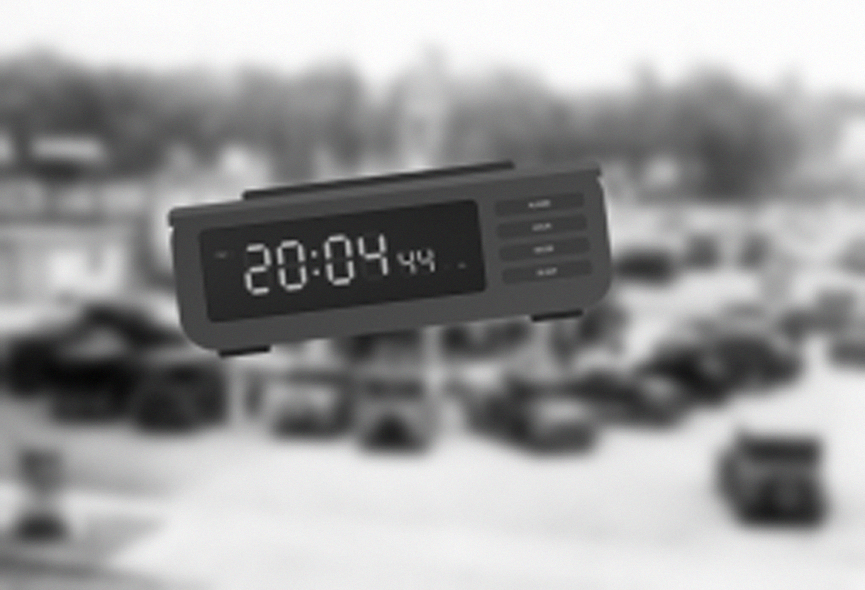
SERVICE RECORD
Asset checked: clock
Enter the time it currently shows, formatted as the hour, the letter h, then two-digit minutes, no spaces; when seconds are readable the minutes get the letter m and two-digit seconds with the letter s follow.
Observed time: 20h04m44s
